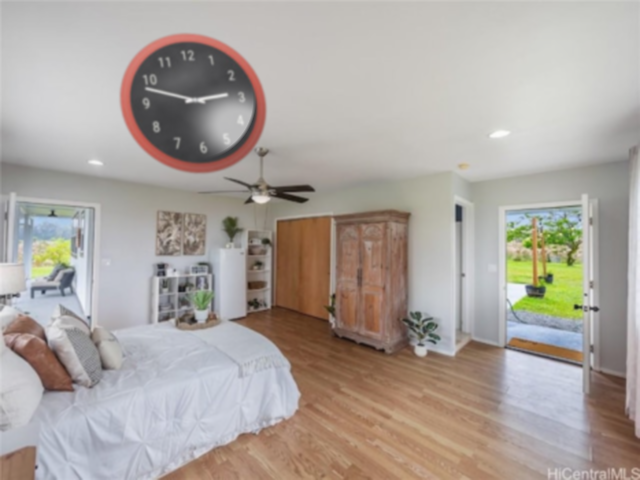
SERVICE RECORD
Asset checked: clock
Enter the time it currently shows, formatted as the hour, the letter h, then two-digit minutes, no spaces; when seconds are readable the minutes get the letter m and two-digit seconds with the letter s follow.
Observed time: 2h48
